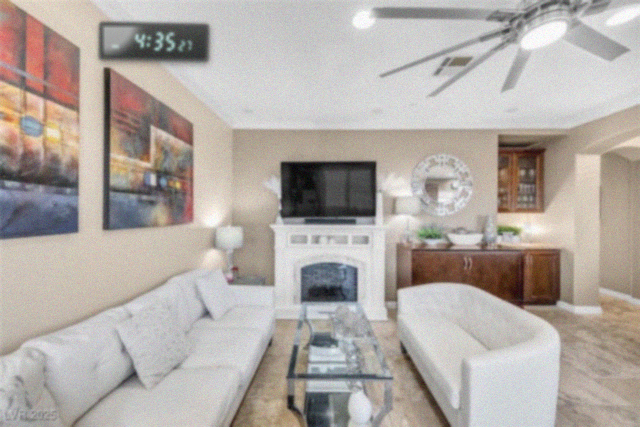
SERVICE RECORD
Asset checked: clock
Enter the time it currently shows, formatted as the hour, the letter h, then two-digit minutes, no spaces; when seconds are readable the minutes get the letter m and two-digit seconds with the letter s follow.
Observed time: 4h35
